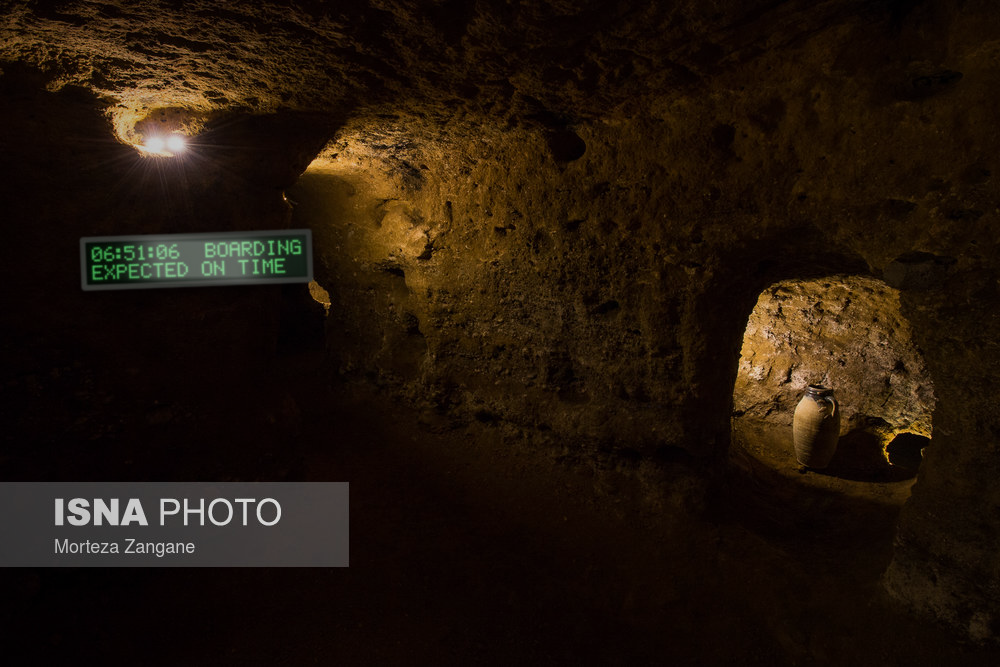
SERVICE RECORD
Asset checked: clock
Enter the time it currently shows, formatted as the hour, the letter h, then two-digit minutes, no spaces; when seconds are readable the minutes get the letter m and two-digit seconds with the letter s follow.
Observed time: 6h51m06s
